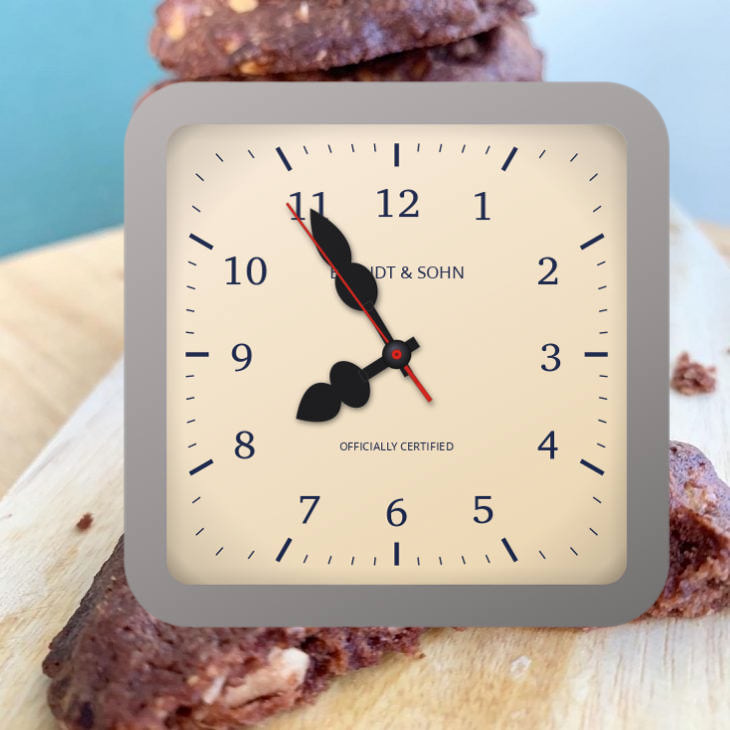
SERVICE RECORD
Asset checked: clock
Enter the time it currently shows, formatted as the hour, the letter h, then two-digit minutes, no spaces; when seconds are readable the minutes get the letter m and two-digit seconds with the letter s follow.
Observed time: 7h54m54s
